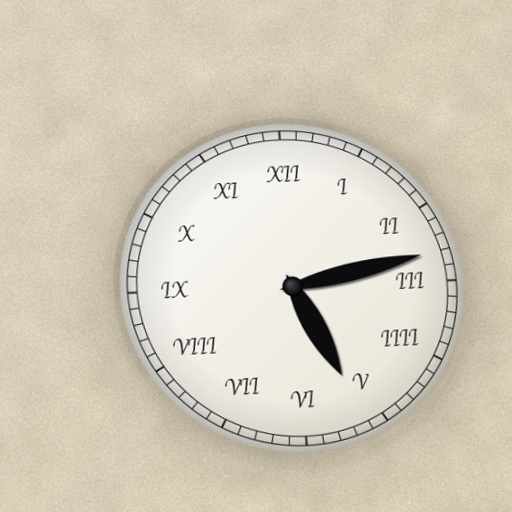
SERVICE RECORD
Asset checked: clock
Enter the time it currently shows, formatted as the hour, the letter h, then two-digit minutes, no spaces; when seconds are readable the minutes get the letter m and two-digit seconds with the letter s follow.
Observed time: 5h13
